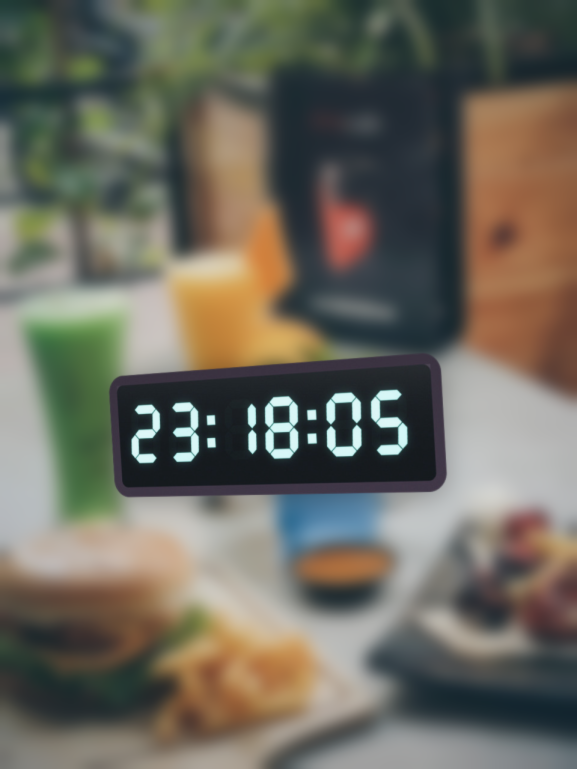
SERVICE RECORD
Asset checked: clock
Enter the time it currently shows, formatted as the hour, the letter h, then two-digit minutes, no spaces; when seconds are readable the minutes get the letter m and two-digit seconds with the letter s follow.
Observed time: 23h18m05s
